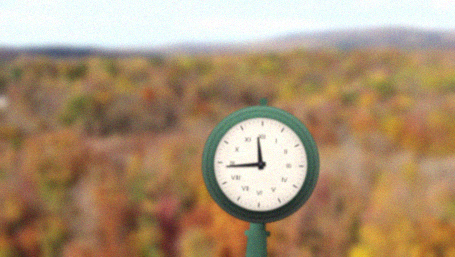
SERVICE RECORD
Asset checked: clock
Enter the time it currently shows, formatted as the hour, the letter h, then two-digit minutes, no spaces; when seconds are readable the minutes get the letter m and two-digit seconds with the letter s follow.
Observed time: 11h44
